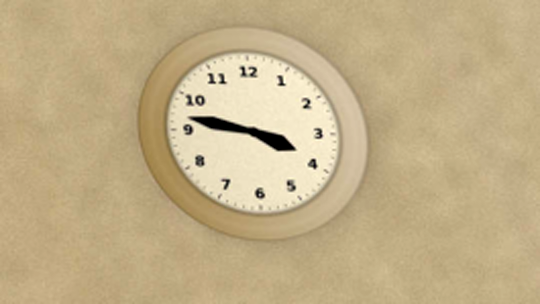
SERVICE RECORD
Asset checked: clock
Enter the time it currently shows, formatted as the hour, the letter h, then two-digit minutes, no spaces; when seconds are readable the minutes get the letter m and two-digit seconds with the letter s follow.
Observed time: 3h47
